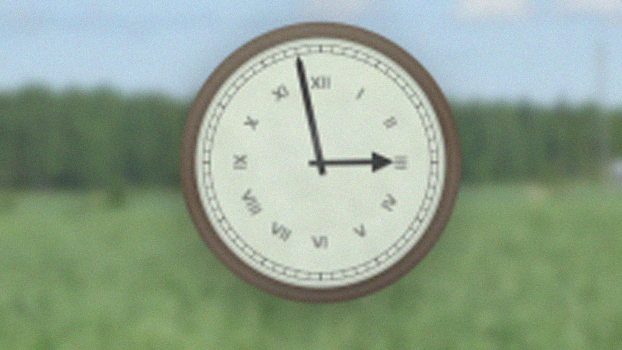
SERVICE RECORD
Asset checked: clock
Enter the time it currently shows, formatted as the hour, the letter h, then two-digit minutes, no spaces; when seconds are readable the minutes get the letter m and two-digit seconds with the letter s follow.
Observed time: 2h58
